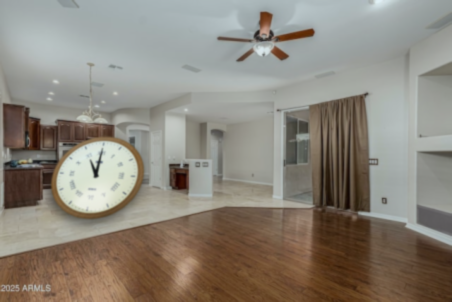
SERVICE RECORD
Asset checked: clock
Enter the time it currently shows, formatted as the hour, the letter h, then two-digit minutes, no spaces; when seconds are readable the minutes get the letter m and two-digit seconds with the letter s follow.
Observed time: 11h00
